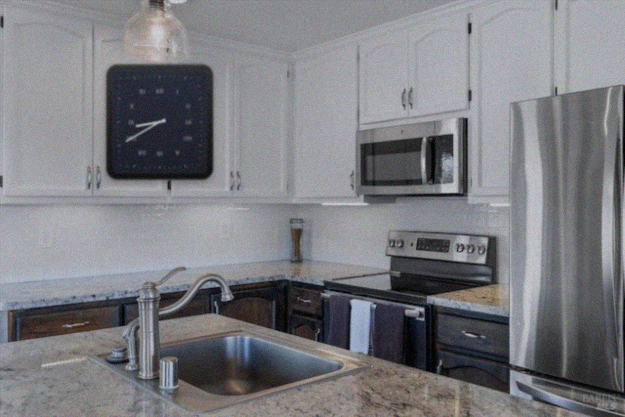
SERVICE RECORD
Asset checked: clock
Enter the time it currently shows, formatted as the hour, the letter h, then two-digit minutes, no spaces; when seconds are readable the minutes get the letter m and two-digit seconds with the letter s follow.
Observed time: 8h40
